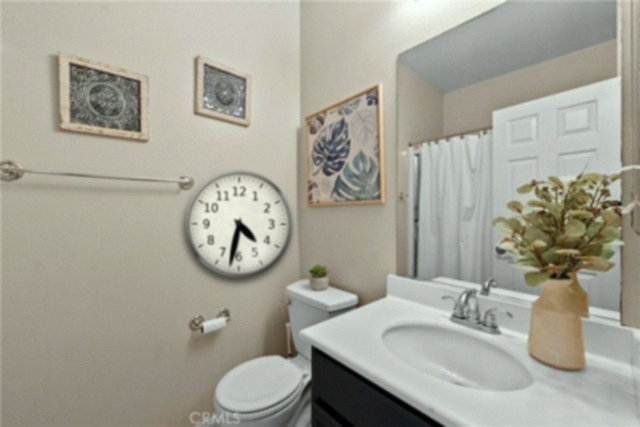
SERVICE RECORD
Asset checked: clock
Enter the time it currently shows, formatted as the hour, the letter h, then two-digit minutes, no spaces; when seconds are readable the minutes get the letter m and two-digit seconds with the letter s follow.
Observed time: 4h32
